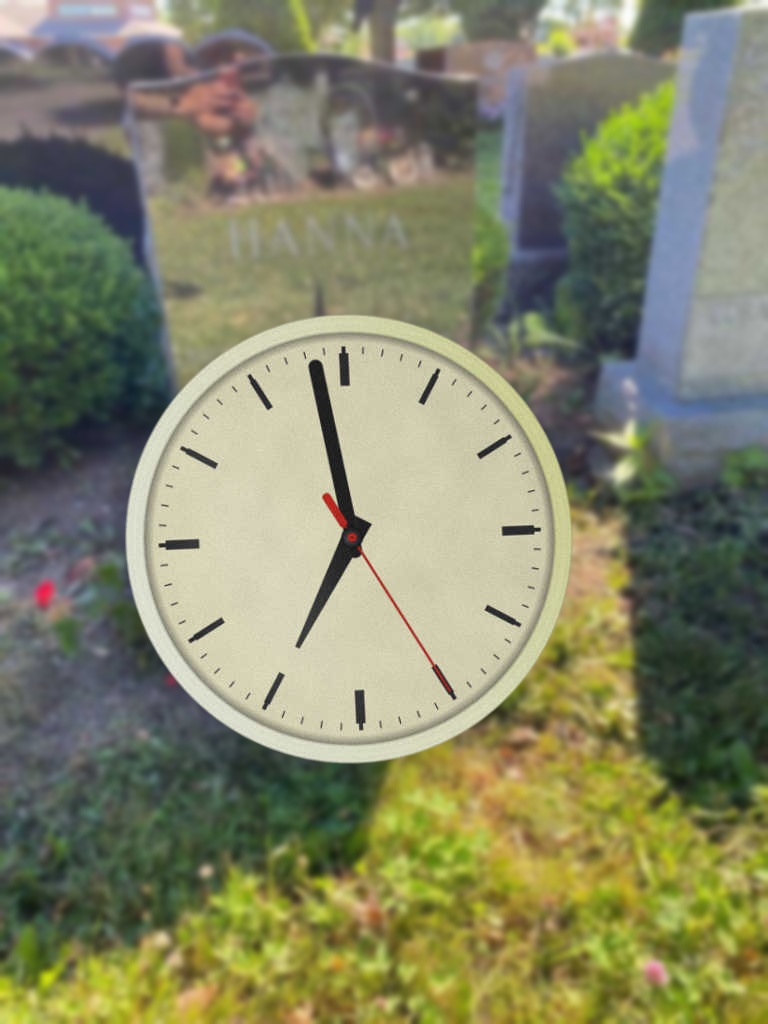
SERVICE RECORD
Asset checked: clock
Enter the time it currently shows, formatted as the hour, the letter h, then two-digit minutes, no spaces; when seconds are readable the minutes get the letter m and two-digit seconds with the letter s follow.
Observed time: 6h58m25s
